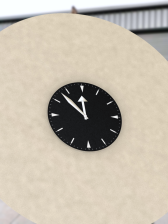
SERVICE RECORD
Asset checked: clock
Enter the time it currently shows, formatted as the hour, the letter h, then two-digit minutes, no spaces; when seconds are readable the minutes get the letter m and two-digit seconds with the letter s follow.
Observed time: 11h53
